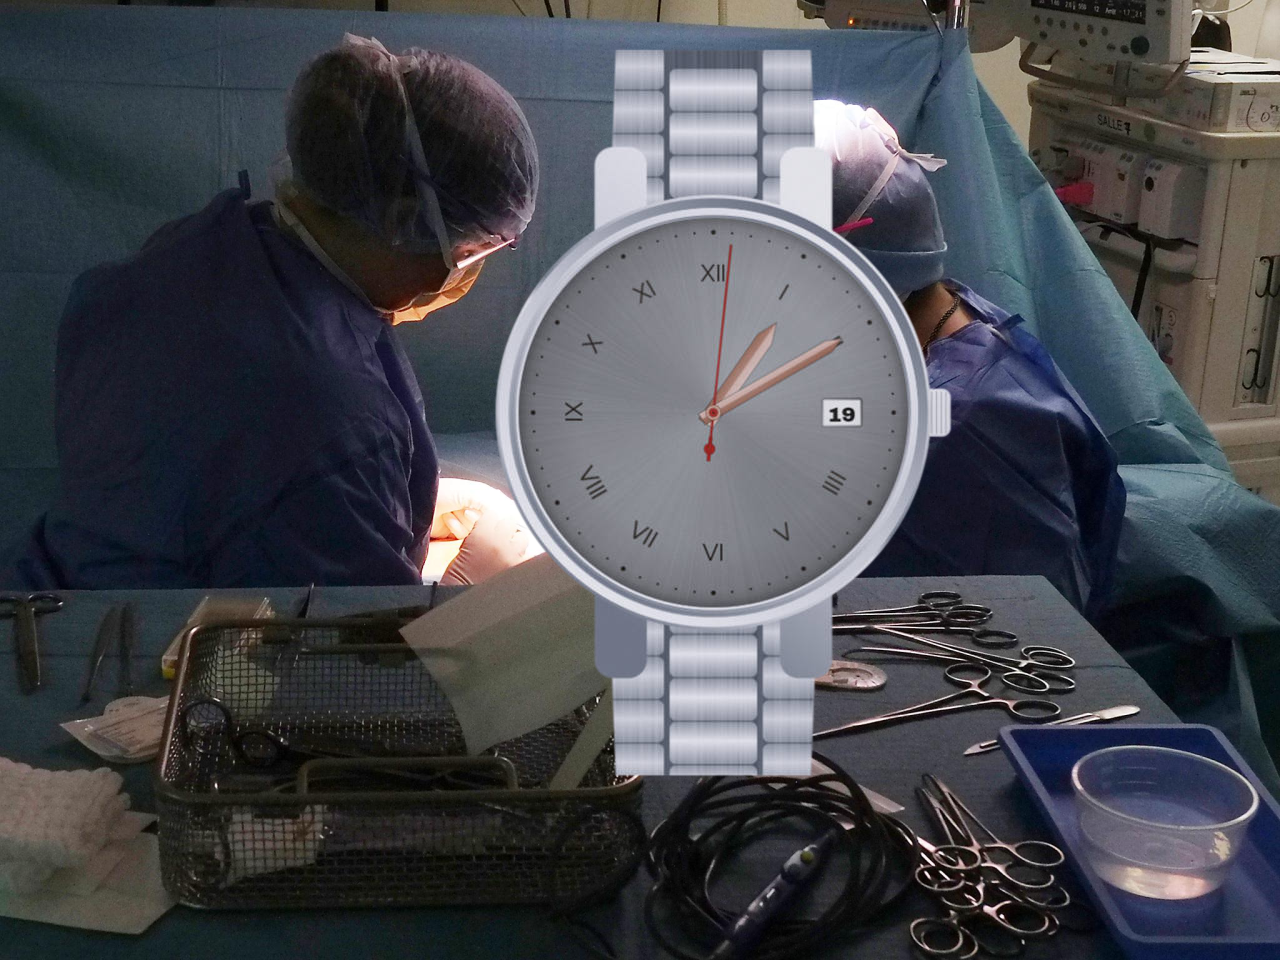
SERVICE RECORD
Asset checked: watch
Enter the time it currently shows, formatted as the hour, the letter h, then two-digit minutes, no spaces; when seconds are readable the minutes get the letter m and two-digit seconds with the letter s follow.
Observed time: 1h10m01s
